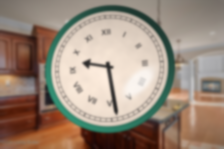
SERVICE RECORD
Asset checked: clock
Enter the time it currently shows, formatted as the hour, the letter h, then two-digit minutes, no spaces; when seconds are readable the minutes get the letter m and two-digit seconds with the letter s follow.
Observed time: 9h29
